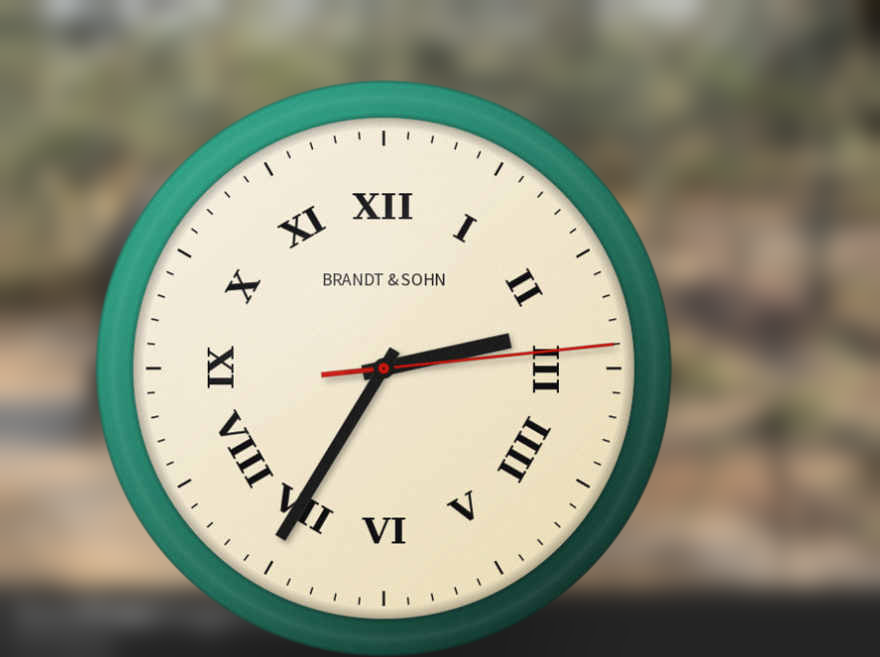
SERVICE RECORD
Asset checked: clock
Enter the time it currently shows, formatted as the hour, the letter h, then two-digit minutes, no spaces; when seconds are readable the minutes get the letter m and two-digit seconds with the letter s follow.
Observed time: 2h35m14s
